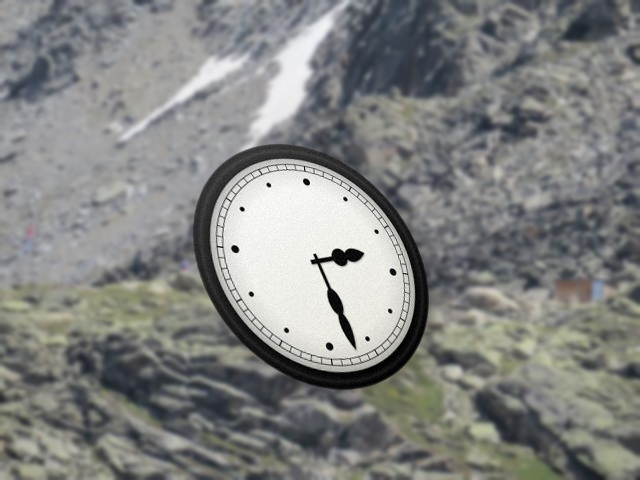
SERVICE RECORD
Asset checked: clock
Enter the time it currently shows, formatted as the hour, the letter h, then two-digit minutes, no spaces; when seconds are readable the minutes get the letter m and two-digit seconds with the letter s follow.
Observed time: 2h27
